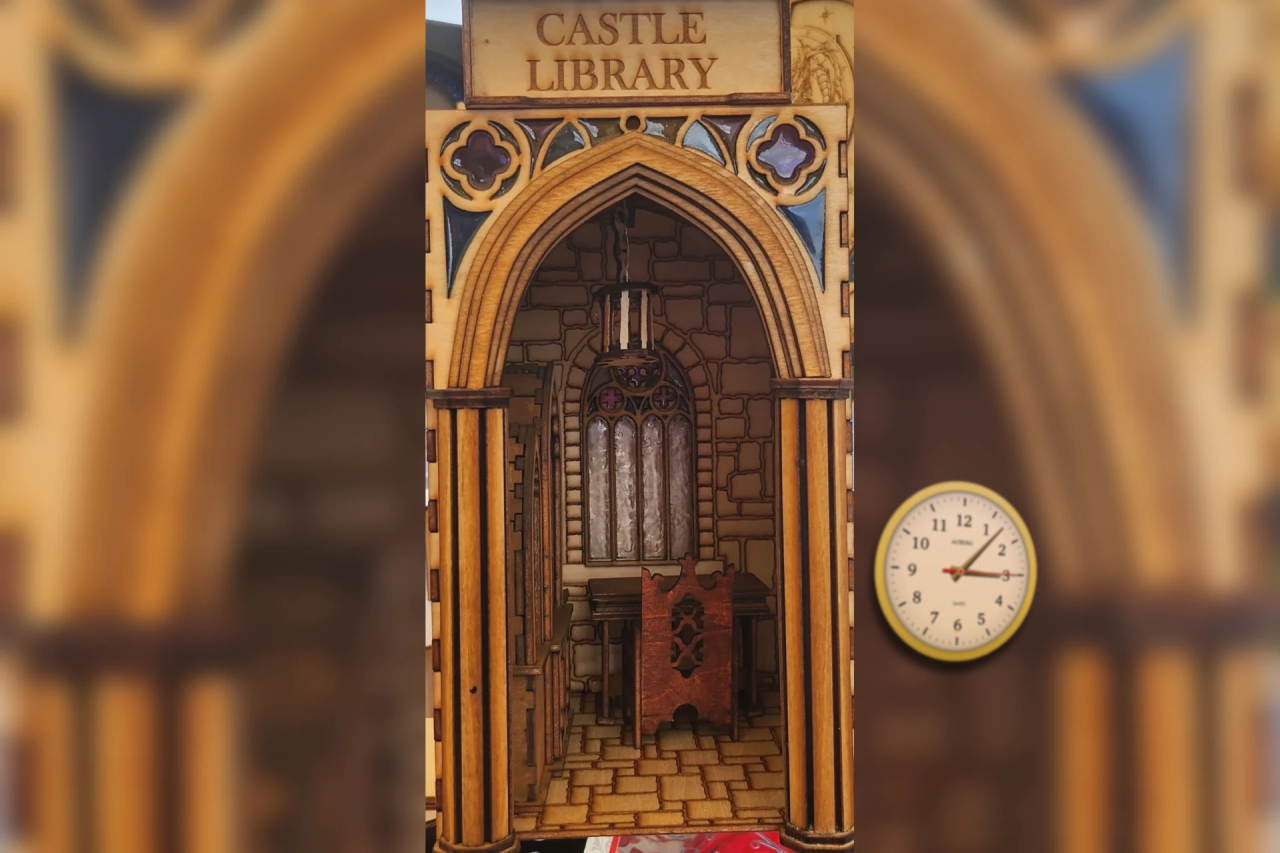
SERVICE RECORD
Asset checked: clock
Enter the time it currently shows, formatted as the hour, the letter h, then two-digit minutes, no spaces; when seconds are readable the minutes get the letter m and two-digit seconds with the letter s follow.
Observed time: 3h07m15s
